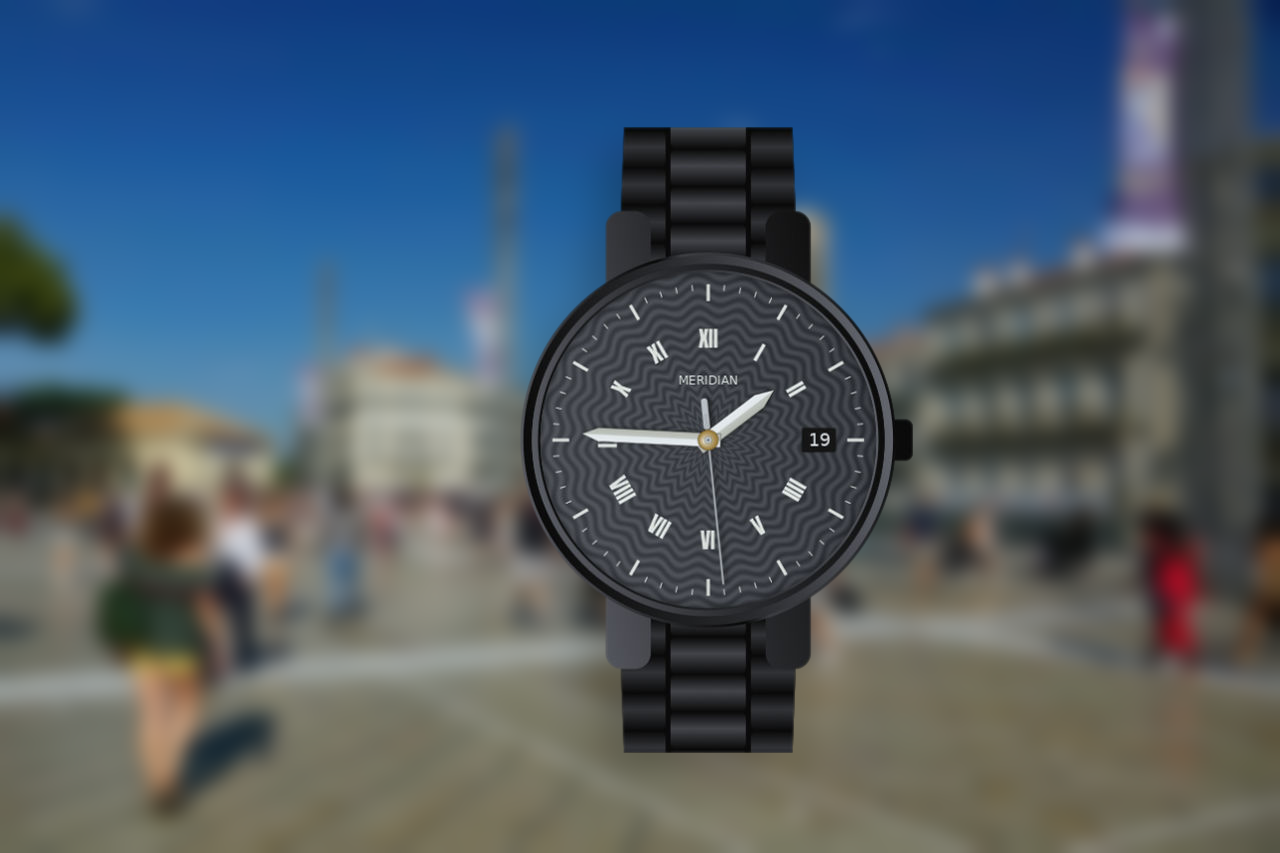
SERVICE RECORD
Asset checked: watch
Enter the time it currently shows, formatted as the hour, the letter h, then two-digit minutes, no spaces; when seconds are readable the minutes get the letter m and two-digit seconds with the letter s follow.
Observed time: 1h45m29s
